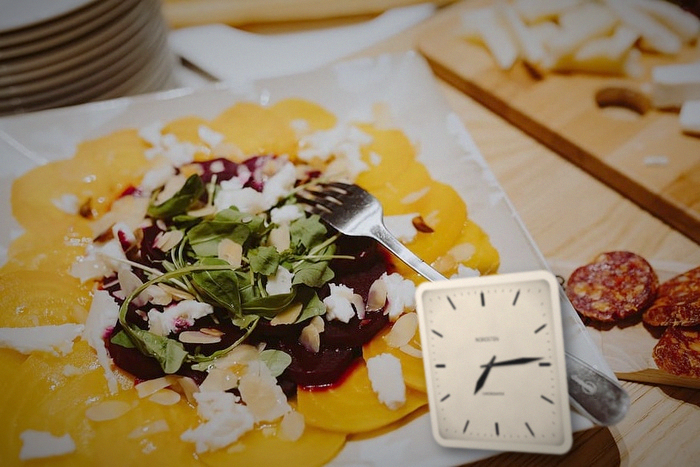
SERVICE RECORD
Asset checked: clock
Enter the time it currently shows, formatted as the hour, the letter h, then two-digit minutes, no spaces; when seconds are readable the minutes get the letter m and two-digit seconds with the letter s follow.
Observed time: 7h14
